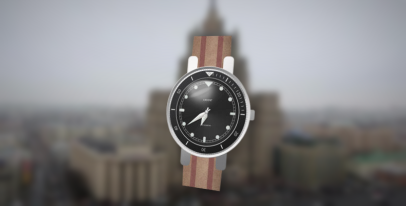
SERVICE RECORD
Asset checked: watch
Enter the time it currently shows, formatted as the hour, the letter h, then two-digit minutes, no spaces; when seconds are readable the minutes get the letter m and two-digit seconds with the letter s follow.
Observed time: 6h39
